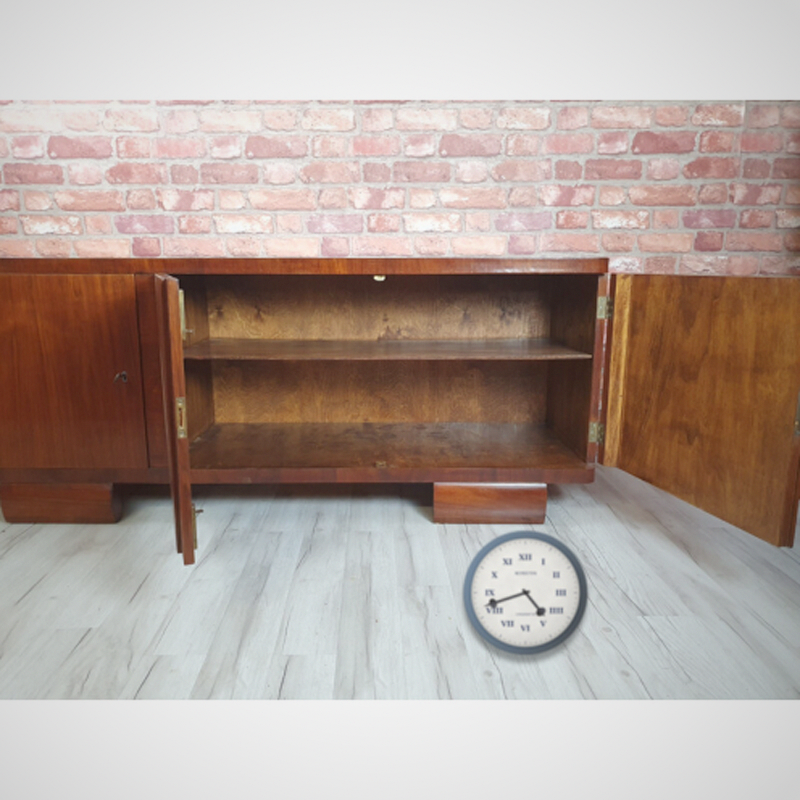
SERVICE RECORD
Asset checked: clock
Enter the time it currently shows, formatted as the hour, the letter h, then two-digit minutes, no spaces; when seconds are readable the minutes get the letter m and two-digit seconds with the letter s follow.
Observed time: 4h42
